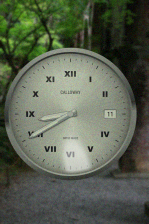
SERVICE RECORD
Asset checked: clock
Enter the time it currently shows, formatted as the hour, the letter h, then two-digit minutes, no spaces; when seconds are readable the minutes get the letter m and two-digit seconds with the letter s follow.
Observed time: 8h40
